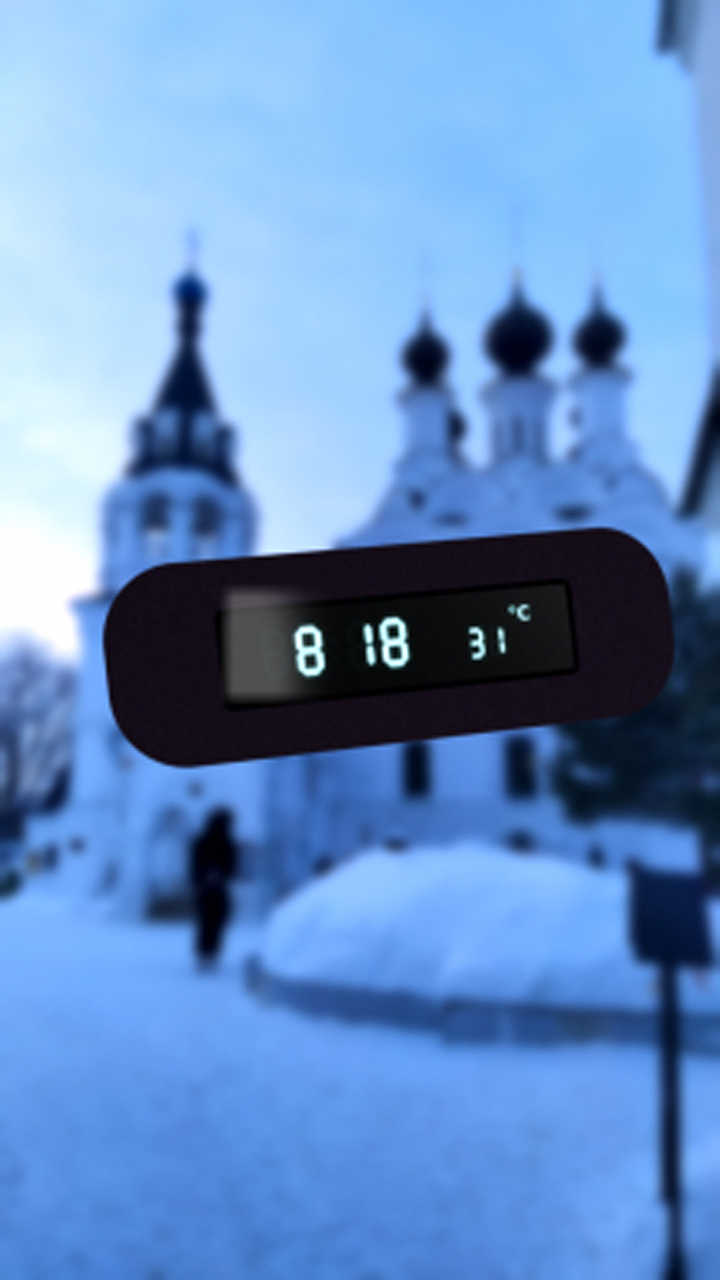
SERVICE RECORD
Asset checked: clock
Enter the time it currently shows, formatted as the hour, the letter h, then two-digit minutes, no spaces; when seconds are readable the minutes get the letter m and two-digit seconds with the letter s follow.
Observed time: 8h18
